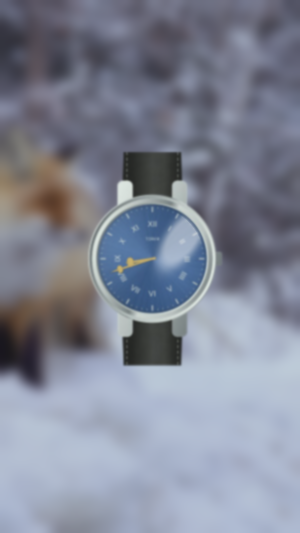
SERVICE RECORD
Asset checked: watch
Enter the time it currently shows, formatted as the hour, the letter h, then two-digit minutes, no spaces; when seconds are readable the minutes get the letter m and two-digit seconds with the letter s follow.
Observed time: 8h42
